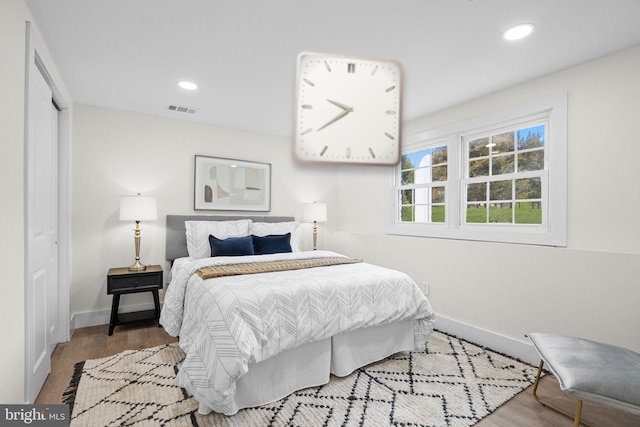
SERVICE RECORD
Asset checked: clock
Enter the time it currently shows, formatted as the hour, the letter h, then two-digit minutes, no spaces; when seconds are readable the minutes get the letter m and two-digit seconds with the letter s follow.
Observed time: 9h39
